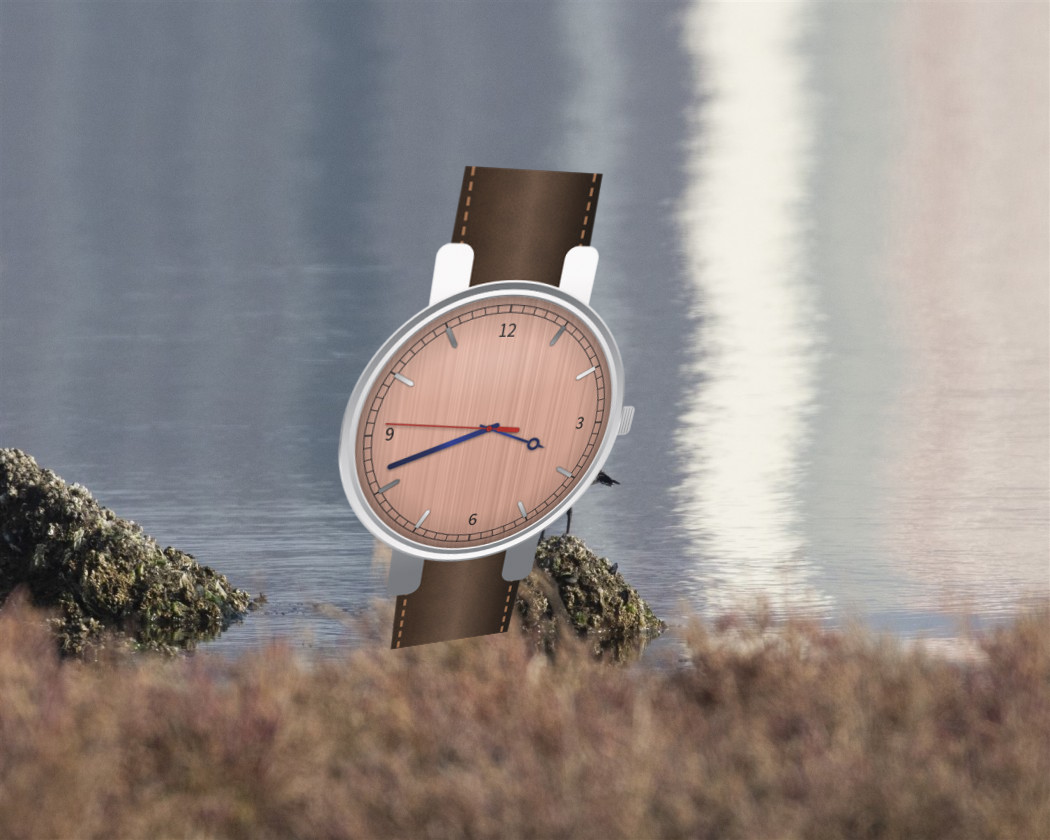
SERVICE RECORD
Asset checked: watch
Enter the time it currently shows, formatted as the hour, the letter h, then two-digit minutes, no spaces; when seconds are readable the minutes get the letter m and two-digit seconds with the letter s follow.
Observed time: 3h41m46s
